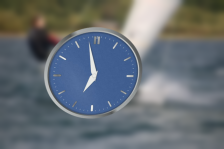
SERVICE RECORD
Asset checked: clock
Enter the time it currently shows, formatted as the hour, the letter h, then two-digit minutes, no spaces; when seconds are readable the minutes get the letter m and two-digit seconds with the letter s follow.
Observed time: 6h58
